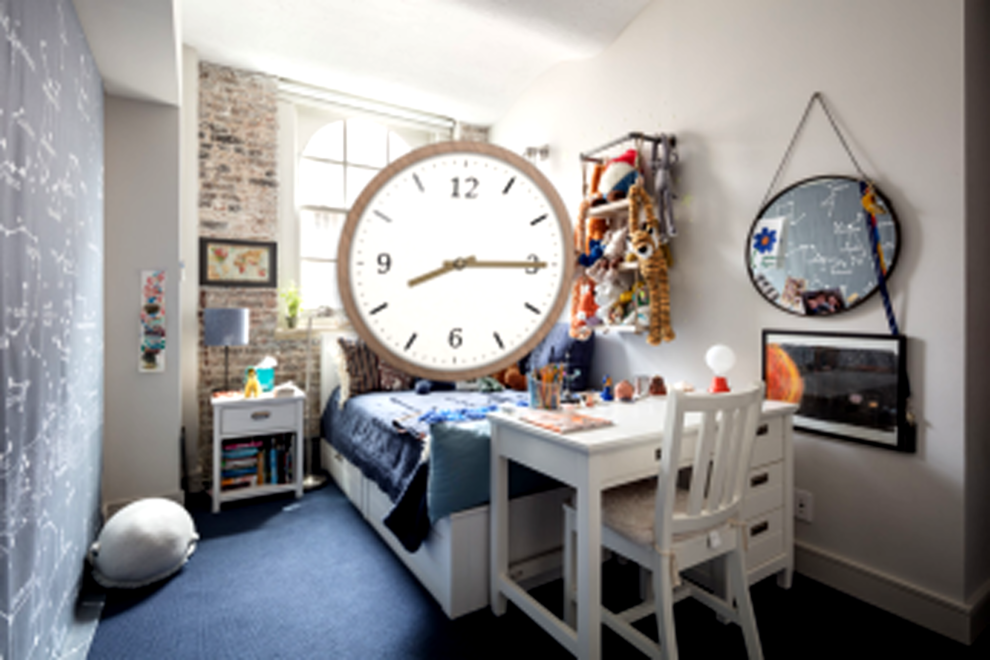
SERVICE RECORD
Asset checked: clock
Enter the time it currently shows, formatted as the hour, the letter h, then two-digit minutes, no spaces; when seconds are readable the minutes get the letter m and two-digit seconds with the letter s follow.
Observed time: 8h15
